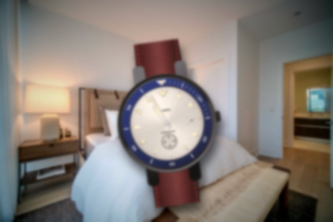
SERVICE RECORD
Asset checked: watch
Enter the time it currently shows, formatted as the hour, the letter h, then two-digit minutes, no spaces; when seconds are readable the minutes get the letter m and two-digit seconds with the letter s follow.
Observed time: 10h56
